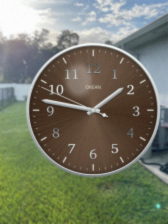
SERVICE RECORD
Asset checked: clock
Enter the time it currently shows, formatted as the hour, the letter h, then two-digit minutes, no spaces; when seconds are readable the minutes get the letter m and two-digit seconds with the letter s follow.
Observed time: 1h46m49s
